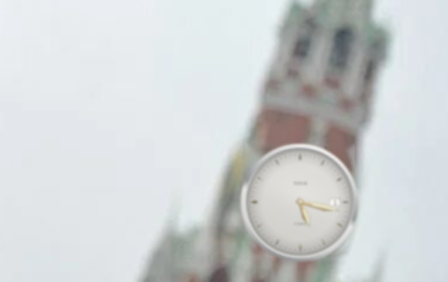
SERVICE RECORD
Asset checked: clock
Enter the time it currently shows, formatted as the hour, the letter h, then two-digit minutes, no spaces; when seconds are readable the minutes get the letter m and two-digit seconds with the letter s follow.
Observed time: 5h17
